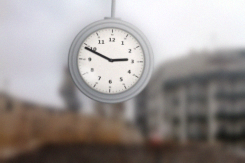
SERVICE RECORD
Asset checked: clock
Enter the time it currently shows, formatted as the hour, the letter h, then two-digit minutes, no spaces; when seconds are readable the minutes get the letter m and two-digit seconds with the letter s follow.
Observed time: 2h49
